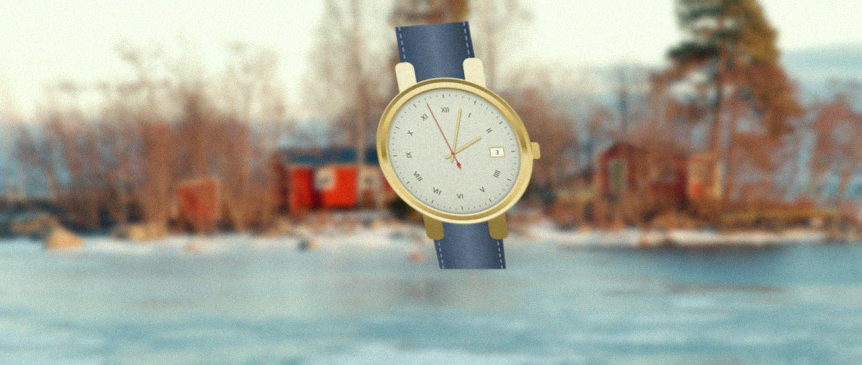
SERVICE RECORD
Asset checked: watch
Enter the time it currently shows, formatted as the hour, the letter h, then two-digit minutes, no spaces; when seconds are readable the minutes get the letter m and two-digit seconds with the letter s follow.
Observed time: 2h02m57s
